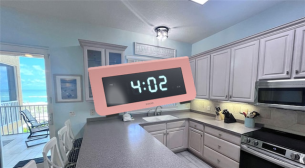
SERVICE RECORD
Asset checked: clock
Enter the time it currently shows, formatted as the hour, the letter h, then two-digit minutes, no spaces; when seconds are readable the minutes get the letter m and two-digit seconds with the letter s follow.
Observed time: 4h02
